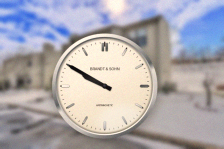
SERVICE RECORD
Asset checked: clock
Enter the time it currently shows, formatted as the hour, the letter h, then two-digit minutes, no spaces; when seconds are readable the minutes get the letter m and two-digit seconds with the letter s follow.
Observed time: 9h50
